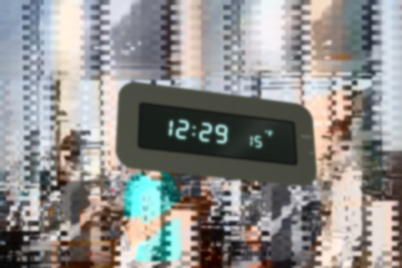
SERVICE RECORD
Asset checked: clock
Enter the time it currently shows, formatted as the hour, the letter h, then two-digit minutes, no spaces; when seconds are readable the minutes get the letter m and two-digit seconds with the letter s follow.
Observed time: 12h29
